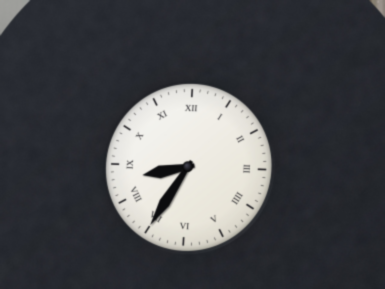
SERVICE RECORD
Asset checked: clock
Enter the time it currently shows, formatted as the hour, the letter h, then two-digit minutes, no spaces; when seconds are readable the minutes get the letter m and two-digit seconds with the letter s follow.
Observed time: 8h35
